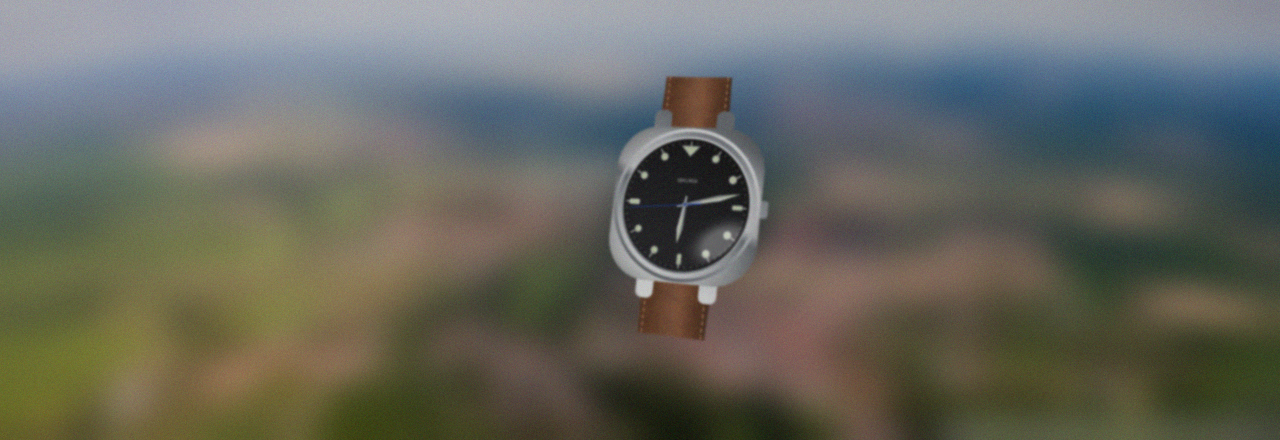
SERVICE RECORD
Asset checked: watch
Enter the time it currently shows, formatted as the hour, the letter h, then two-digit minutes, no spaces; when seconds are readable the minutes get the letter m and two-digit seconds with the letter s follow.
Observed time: 6h12m44s
